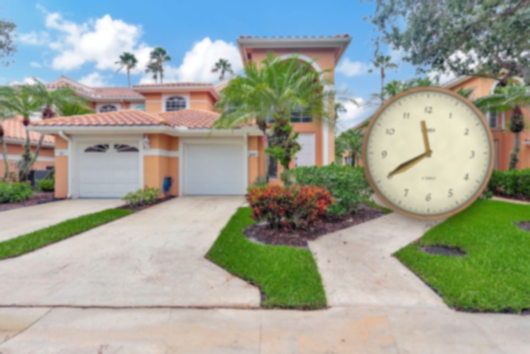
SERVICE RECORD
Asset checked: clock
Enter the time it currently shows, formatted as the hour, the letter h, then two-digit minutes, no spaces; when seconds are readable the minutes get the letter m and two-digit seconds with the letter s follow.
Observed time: 11h40
